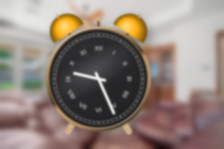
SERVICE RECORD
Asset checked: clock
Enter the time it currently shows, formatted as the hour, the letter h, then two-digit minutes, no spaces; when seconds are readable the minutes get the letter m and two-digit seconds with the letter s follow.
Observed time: 9h26
